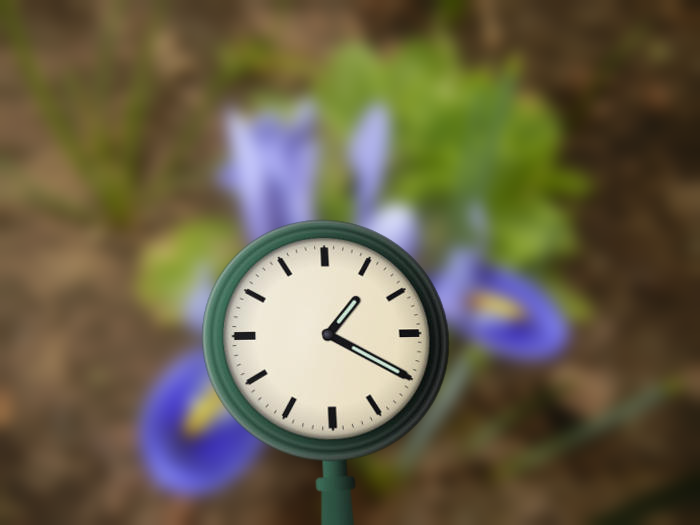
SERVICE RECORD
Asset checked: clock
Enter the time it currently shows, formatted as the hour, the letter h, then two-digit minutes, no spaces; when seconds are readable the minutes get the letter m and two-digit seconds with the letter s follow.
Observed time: 1h20
